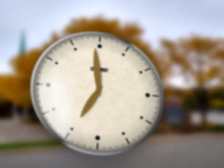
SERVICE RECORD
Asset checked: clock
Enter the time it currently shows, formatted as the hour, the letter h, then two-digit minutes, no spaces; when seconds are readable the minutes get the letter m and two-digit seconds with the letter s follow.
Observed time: 6h59
